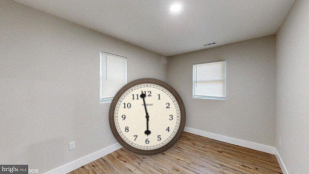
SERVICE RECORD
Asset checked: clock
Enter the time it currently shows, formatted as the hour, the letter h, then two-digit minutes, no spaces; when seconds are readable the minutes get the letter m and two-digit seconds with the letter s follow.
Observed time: 5h58
